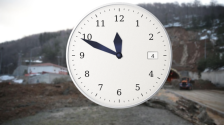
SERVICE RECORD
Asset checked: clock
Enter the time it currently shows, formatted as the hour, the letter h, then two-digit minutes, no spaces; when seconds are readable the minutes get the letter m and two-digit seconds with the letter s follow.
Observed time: 11h49
